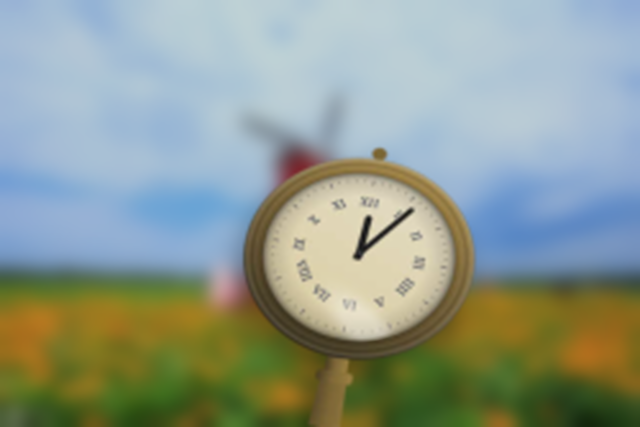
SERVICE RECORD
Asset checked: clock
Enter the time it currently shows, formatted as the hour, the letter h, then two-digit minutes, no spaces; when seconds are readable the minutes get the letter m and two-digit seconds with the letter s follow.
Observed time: 12h06
